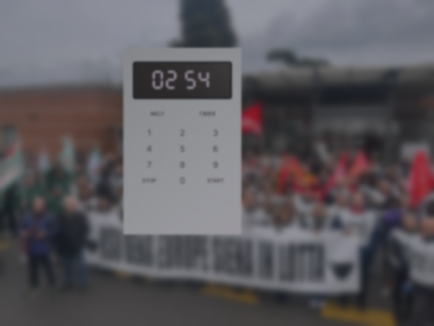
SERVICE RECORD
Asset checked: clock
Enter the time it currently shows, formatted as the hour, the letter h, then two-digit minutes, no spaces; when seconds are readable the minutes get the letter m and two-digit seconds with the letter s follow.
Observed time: 2h54
